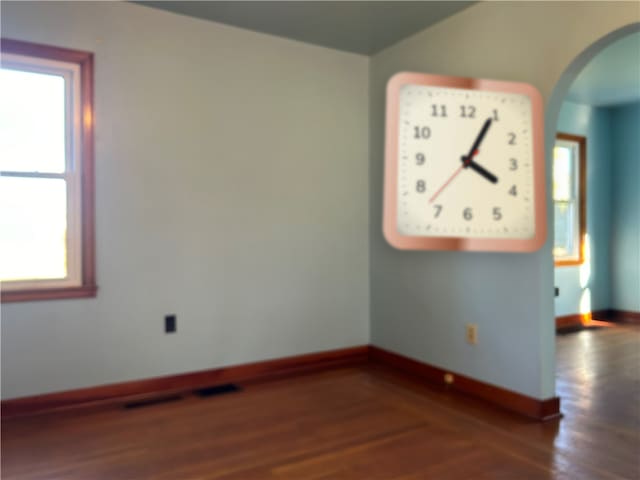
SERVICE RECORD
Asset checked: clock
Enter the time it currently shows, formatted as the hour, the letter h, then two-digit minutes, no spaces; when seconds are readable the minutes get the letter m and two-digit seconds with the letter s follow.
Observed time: 4h04m37s
